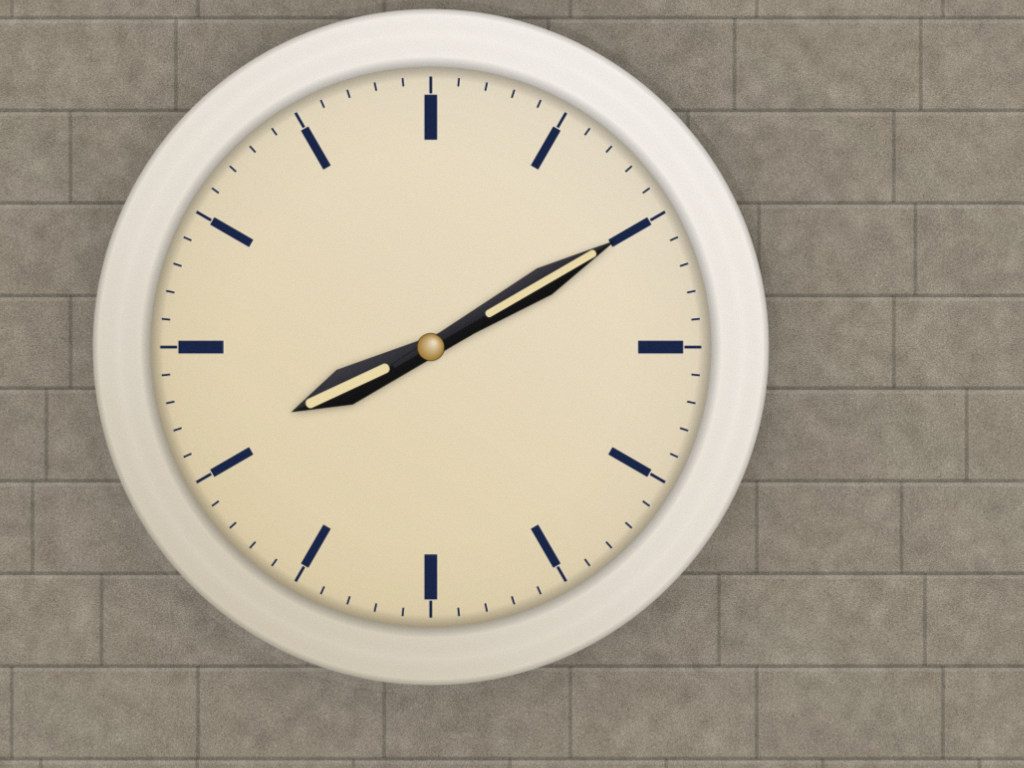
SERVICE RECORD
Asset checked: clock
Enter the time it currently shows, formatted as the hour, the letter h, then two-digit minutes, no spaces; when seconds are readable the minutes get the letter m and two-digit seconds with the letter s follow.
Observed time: 8h10
